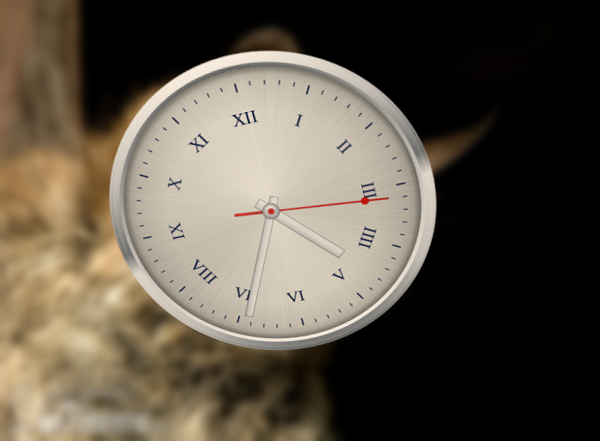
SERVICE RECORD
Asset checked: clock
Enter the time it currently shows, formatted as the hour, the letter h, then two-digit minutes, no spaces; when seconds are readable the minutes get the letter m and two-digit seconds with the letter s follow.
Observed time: 4h34m16s
